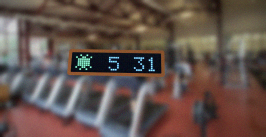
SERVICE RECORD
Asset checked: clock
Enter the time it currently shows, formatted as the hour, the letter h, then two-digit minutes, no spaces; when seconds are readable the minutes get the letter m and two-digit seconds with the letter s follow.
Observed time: 5h31
